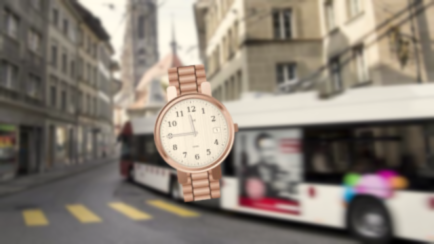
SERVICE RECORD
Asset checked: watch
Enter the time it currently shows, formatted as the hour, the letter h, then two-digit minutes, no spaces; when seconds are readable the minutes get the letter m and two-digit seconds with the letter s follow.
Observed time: 11h45
